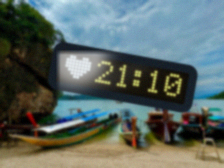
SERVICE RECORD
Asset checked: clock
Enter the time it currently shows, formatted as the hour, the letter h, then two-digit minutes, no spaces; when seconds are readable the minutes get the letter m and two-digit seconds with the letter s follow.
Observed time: 21h10
